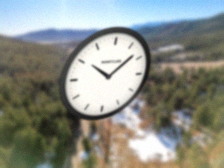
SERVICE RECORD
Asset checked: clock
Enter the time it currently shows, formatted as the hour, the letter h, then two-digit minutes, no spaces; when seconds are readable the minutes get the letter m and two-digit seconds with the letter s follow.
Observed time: 10h08
